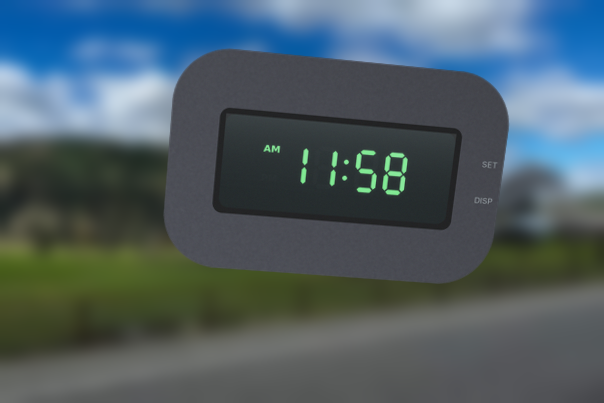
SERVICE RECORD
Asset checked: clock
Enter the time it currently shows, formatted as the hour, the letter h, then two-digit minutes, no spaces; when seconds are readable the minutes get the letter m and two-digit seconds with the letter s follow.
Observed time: 11h58
